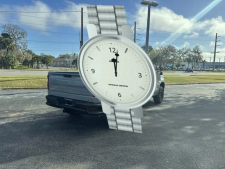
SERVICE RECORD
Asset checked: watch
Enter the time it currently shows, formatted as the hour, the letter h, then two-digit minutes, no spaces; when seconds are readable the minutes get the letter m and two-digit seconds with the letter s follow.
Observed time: 12h02
